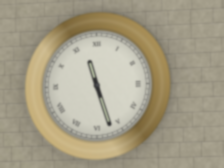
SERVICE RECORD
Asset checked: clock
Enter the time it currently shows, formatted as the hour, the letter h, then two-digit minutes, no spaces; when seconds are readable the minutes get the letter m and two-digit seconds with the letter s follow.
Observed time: 11h27
